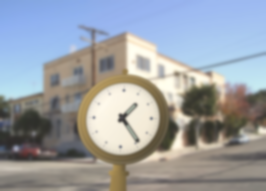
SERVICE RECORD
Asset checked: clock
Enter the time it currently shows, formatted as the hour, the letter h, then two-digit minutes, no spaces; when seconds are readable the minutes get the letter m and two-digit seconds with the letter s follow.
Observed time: 1h24
